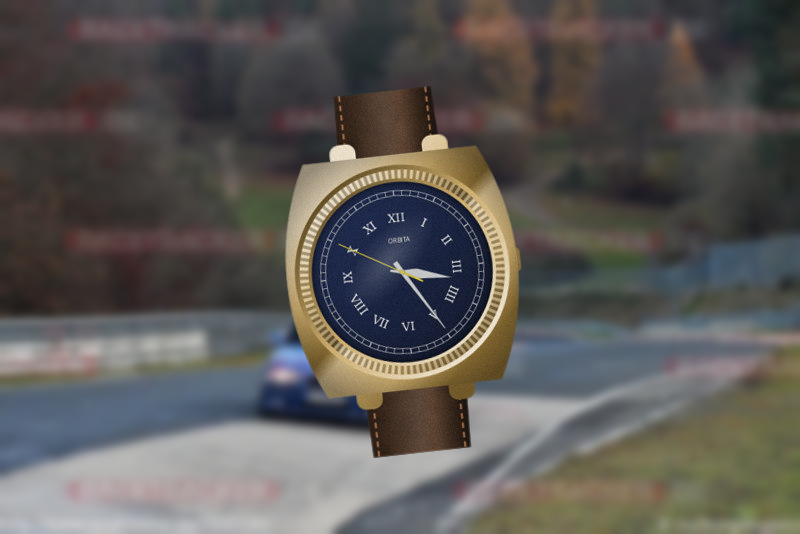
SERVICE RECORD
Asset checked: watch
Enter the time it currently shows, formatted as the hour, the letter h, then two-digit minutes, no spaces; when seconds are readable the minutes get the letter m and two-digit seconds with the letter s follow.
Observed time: 3h24m50s
